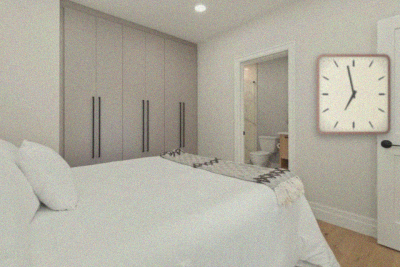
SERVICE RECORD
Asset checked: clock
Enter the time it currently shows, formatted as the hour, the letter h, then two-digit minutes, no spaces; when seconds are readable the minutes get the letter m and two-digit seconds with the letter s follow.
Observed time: 6h58
